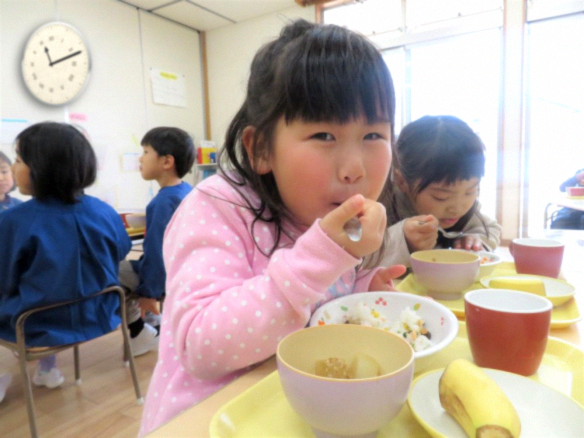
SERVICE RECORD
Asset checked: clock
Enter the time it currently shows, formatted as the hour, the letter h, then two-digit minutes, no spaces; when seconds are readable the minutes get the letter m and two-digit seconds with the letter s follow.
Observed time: 11h12
